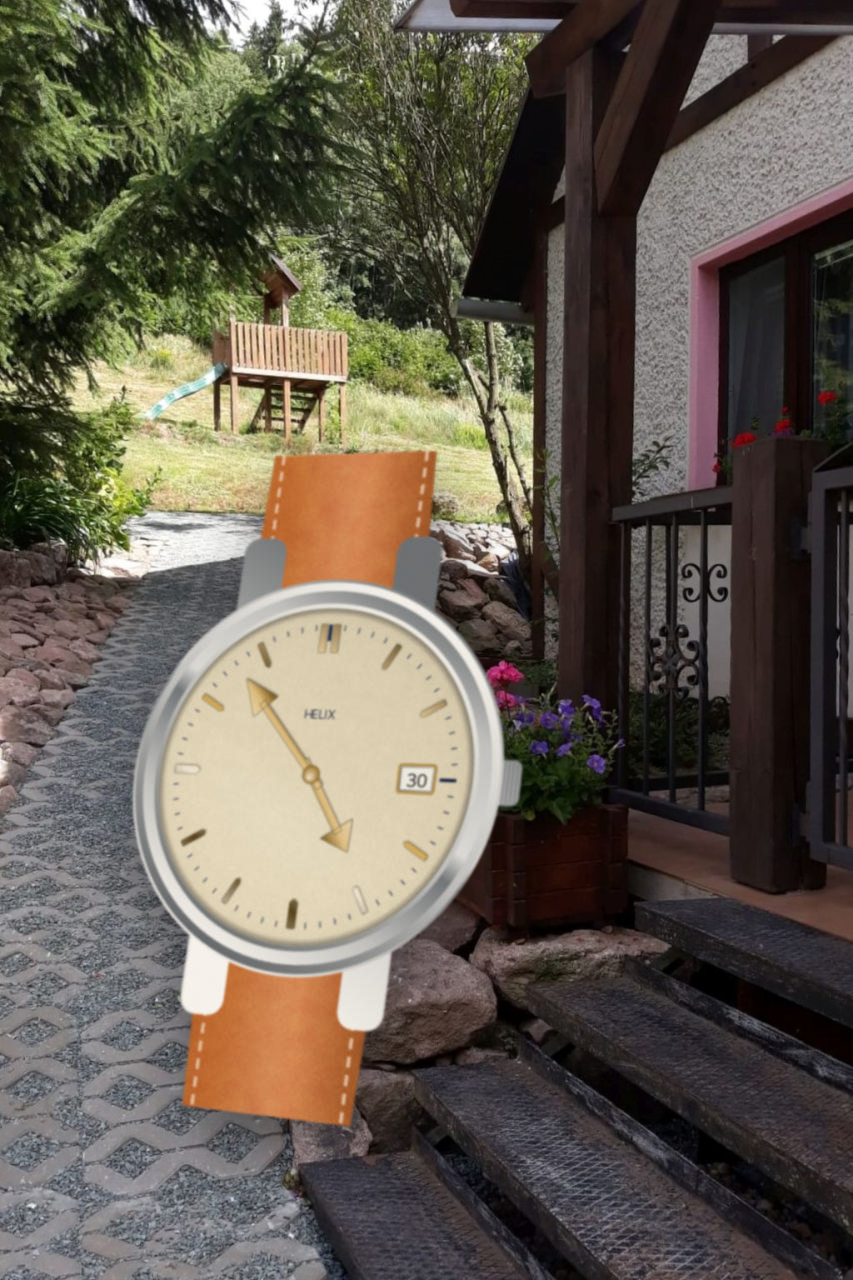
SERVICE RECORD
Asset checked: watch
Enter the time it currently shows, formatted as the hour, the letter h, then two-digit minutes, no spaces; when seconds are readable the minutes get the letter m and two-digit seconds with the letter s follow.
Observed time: 4h53
